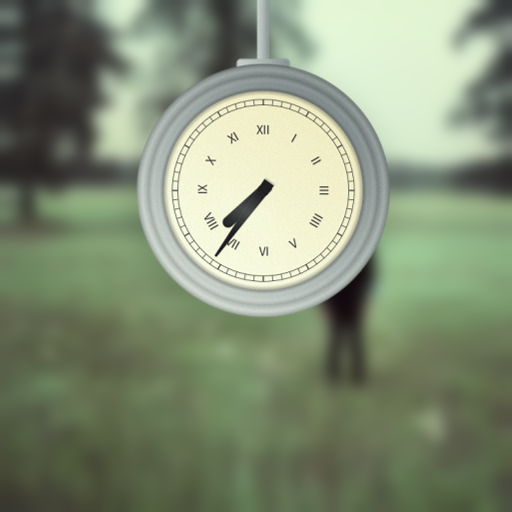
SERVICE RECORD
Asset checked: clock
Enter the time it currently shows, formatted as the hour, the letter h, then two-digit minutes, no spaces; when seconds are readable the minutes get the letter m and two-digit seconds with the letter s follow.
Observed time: 7h36
